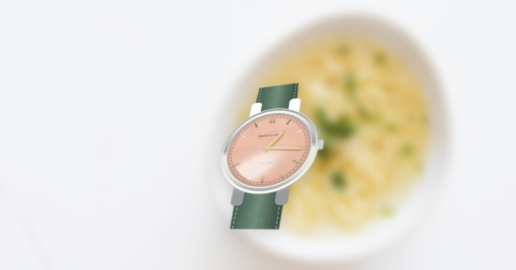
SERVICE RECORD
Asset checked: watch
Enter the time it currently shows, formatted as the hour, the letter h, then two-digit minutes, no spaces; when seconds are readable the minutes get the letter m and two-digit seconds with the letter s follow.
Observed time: 1h16
